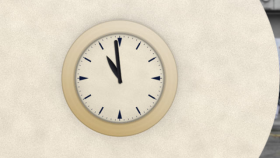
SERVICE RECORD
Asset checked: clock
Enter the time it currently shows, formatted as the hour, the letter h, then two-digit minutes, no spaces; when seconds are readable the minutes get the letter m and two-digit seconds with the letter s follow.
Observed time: 10h59
